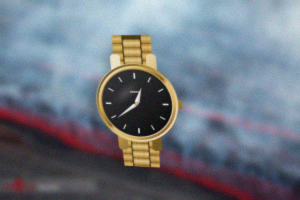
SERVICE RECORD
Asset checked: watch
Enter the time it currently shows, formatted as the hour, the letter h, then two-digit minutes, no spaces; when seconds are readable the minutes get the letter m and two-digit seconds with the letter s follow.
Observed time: 12h39
